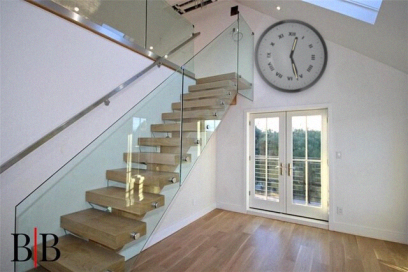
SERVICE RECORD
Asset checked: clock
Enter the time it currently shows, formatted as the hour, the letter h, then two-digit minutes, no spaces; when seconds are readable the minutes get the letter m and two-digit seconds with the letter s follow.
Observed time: 12h27
